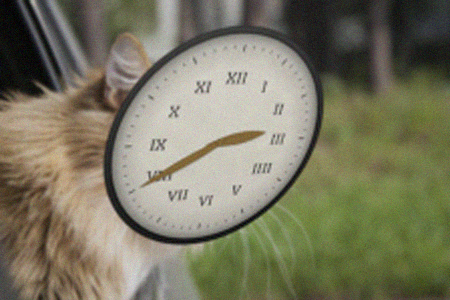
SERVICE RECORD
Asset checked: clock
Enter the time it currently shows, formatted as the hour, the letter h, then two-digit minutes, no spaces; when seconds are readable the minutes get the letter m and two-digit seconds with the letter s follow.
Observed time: 2h40
